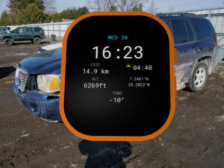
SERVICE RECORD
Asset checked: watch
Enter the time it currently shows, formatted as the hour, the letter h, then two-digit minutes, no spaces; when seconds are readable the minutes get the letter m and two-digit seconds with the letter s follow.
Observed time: 16h23
